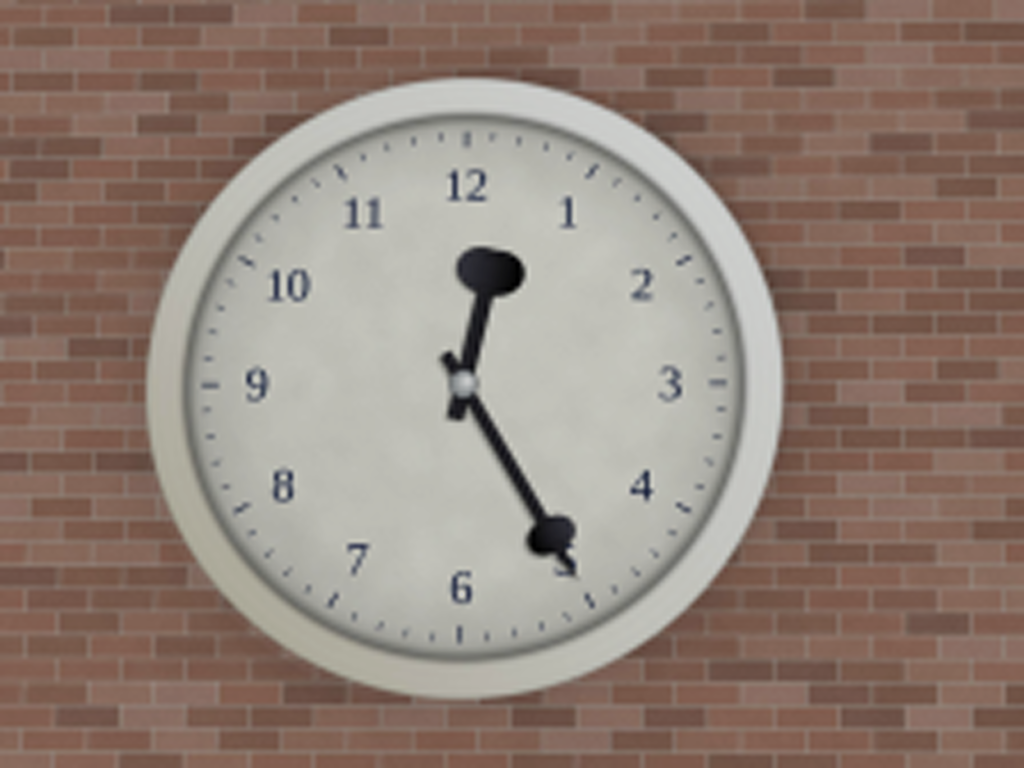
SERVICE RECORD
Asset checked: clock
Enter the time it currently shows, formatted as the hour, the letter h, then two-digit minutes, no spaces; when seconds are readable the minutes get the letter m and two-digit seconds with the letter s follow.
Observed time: 12h25
